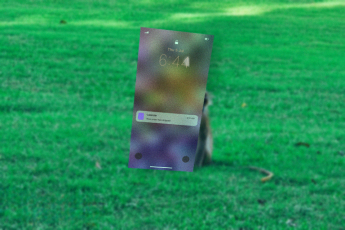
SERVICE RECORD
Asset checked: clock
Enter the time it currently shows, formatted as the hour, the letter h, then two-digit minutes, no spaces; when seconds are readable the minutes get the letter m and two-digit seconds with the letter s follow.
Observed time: 6h44
